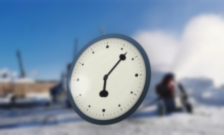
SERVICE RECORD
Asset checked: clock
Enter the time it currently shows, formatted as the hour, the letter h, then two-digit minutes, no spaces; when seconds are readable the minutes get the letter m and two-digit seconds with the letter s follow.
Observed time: 6h07
